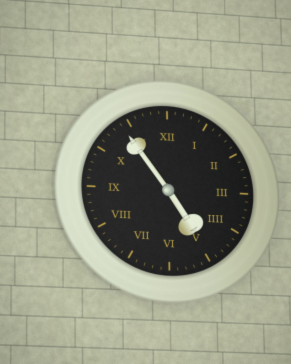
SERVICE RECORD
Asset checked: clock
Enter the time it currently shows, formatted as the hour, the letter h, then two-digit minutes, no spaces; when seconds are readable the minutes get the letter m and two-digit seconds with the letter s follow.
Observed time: 4h54
